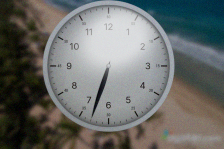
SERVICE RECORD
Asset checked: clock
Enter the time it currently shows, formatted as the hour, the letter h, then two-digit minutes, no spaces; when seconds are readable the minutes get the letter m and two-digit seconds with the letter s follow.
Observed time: 6h33
